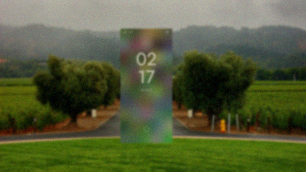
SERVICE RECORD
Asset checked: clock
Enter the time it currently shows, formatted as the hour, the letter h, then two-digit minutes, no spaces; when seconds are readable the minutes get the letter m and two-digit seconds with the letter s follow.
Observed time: 2h17
